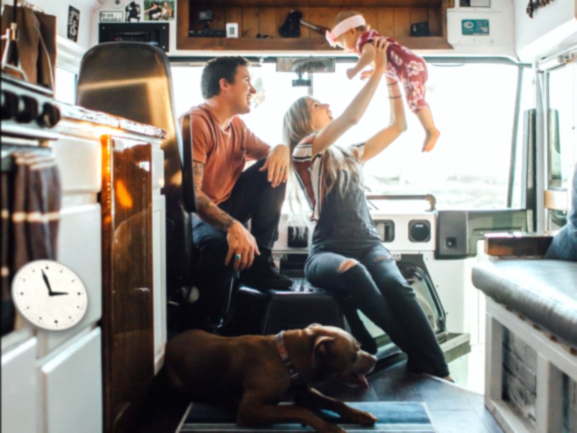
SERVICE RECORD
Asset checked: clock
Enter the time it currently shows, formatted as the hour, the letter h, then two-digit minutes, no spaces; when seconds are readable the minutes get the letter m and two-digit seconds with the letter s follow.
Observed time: 2h58
